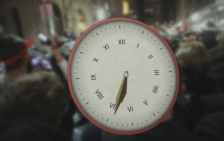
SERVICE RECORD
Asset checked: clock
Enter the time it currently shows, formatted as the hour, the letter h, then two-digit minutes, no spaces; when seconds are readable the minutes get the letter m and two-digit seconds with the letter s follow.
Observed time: 6h34
